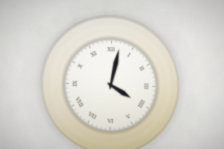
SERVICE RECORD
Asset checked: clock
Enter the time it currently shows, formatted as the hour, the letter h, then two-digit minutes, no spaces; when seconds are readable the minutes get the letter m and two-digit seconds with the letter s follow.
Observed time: 4h02
